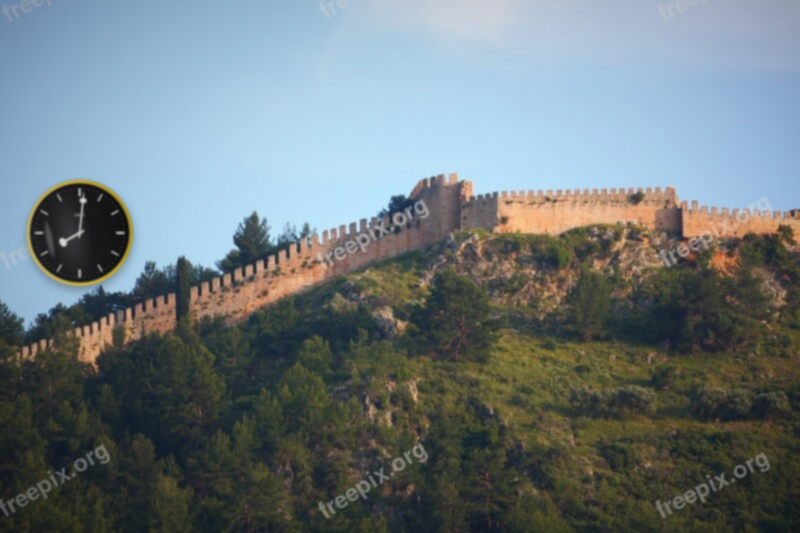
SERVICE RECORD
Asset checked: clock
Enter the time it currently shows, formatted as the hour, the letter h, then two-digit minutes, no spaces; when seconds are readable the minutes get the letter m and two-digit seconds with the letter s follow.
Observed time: 8h01
